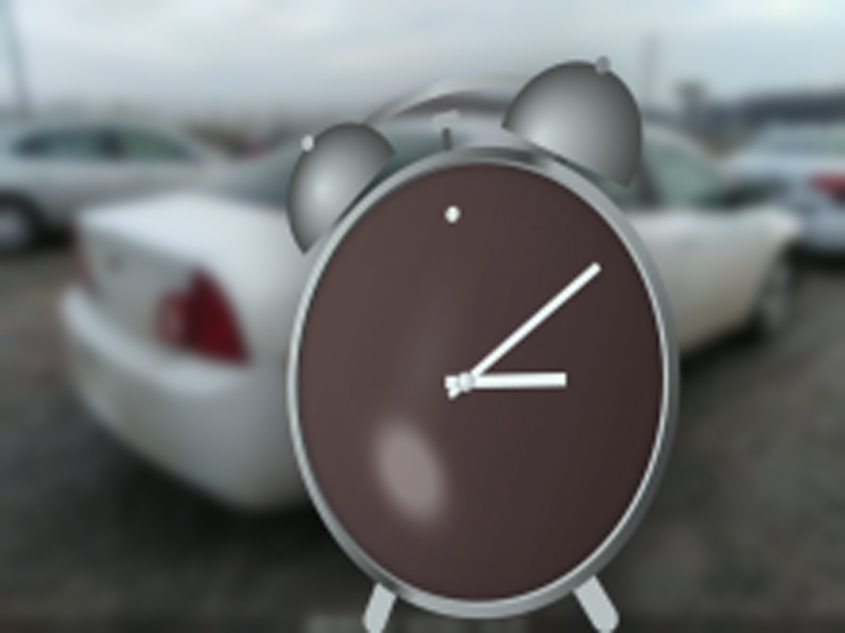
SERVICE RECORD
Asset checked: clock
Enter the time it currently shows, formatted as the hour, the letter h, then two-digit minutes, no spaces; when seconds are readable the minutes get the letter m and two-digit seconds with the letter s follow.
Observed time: 3h10
